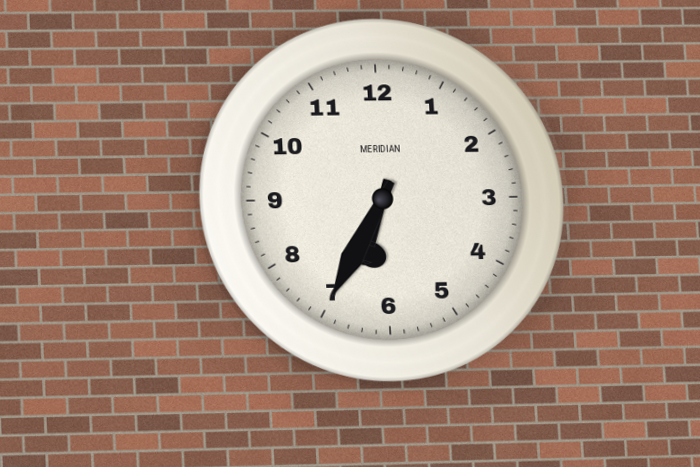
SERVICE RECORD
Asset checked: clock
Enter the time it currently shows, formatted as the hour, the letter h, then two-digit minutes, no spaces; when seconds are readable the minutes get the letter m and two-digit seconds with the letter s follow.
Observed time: 6h35
